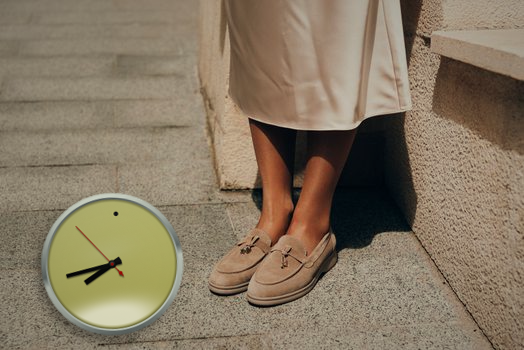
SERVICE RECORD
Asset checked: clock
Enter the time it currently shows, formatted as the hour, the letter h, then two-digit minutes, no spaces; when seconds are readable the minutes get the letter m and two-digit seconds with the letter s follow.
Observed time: 7h41m52s
